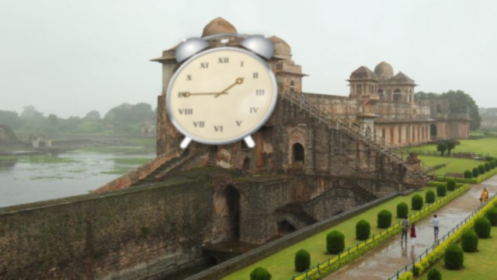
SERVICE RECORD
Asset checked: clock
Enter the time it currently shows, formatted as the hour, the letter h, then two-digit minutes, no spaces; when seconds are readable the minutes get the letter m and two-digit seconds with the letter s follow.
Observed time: 1h45
